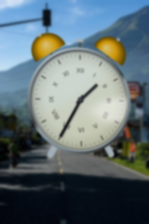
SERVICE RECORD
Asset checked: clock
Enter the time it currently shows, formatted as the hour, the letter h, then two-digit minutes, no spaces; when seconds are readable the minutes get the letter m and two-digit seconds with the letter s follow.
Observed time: 1h35
